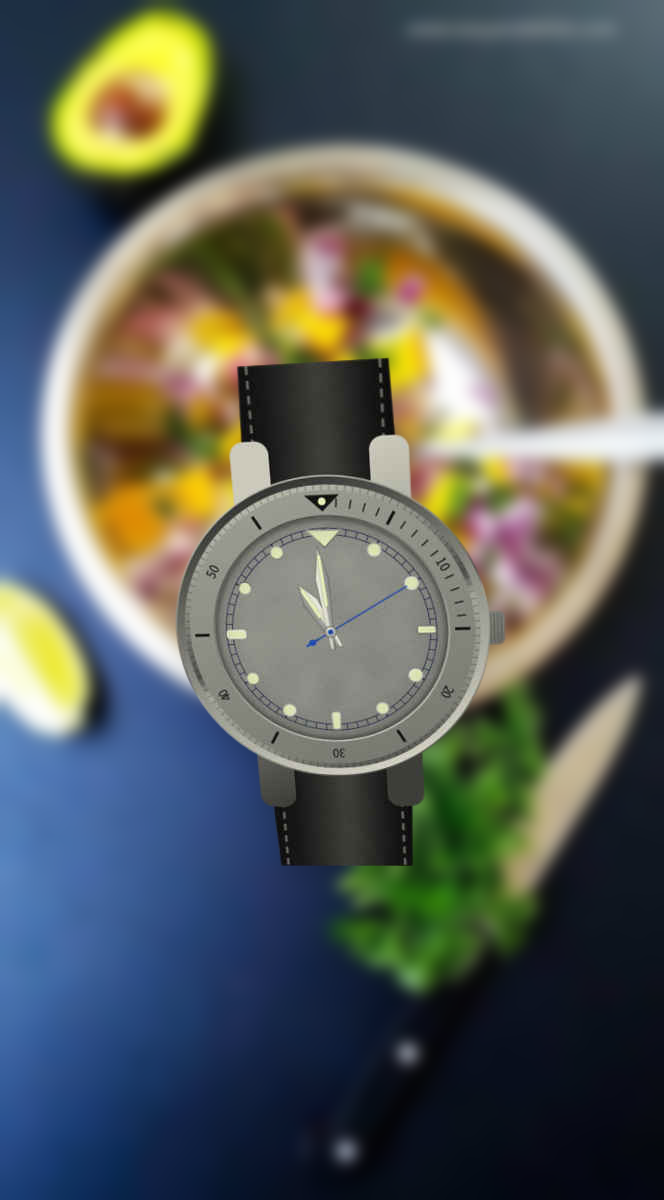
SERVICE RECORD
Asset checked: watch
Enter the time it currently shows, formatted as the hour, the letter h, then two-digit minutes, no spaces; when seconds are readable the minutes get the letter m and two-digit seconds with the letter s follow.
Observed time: 10h59m10s
